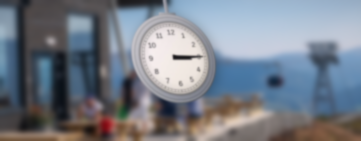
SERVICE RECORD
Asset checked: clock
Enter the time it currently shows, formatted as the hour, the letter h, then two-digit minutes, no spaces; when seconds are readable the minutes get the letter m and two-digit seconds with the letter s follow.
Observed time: 3h15
